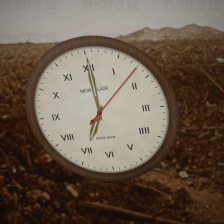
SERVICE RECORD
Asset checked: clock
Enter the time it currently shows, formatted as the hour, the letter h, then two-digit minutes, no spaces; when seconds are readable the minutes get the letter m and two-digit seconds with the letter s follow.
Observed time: 7h00m08s
